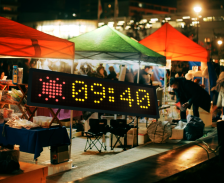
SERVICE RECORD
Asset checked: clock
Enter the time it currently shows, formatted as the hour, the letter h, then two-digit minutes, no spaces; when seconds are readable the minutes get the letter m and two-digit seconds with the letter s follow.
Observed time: 9h40
